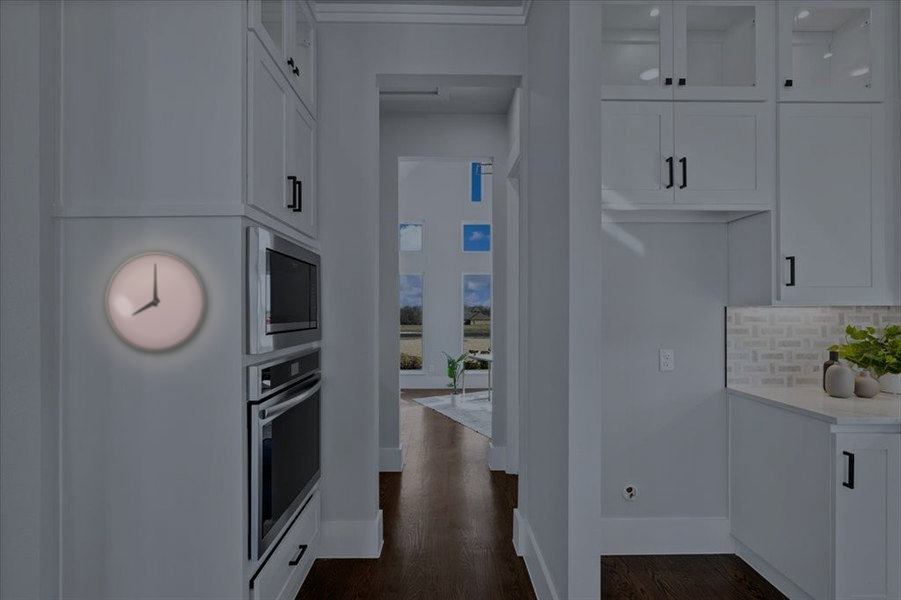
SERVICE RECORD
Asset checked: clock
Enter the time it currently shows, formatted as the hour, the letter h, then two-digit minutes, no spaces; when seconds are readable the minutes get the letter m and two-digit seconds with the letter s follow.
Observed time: 8h00
